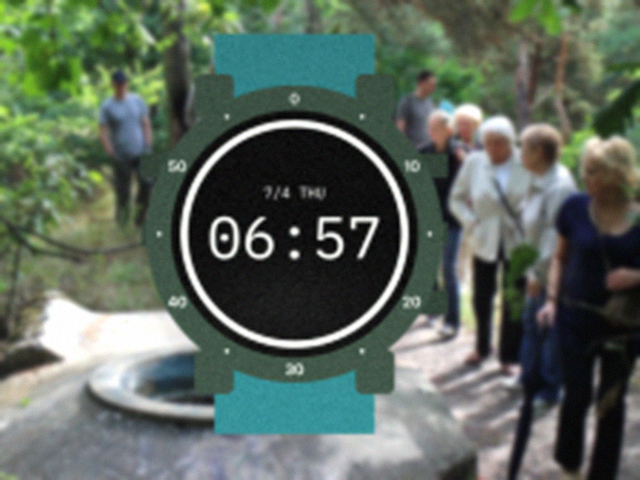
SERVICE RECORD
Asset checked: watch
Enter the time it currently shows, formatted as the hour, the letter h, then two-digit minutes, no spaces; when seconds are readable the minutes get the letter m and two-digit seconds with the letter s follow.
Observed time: 6h57
